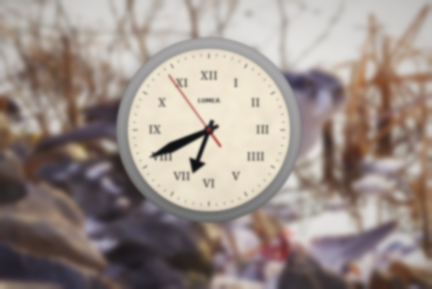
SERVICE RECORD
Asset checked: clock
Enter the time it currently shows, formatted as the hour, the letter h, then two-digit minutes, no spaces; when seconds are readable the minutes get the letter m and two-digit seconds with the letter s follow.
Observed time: 6h40m54s
